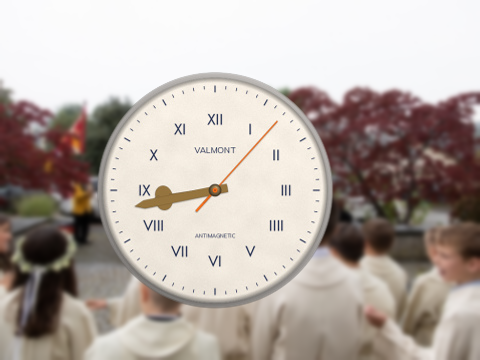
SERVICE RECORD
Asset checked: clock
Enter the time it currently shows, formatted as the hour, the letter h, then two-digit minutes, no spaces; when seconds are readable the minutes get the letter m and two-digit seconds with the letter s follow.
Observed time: 8h43m07s
